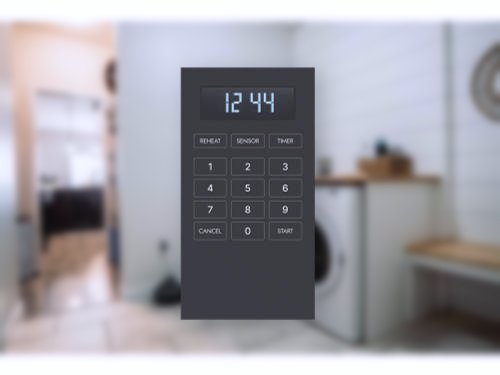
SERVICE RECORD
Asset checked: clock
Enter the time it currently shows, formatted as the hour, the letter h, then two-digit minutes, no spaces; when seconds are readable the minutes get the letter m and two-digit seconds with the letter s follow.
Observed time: 12h44
